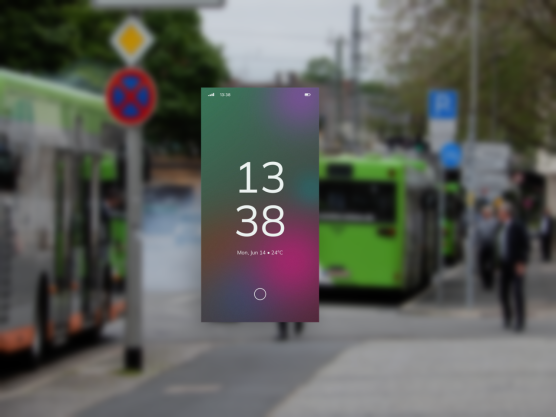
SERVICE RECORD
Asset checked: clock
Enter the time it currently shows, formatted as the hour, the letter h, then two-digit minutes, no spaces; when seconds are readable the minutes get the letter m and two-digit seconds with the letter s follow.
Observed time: 13h38
